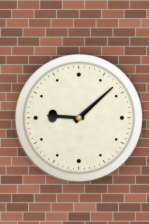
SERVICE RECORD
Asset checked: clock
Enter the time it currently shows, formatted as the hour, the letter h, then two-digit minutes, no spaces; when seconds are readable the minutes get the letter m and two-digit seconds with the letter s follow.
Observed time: 9h08
